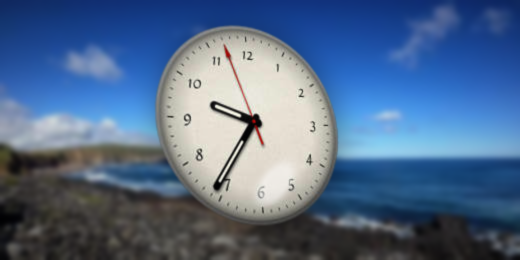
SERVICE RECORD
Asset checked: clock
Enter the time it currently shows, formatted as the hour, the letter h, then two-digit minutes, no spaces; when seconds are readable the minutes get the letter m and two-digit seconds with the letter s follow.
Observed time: 9h35m57s
